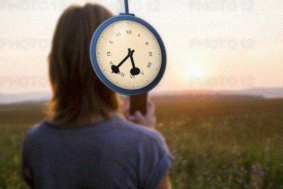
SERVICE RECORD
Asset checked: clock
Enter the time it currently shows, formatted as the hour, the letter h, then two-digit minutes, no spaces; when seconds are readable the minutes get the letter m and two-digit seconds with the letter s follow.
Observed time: 5h38
